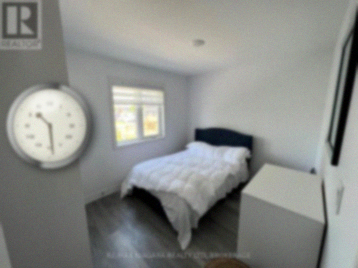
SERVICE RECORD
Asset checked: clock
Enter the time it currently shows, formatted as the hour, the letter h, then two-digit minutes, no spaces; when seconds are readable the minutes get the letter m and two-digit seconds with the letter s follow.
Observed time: 10h29
